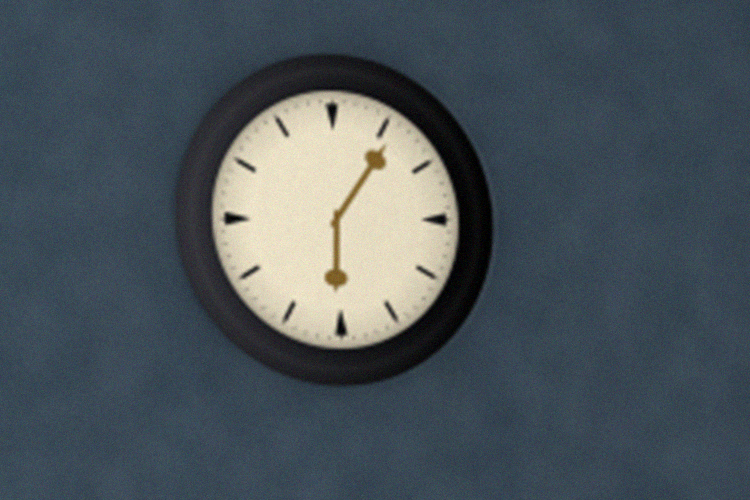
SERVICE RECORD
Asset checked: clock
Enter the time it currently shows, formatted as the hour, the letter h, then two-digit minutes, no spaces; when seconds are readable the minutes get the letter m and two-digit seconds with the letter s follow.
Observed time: 6h06
